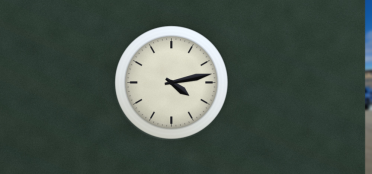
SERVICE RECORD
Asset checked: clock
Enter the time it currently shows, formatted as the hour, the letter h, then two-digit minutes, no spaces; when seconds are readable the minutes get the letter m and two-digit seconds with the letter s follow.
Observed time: 4h13
